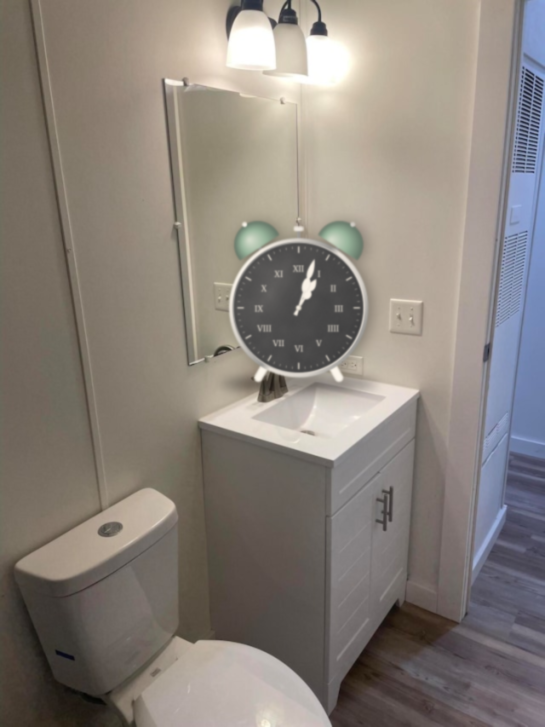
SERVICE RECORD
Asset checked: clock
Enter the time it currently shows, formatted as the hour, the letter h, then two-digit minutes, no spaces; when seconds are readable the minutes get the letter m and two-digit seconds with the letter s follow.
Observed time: 1h03
